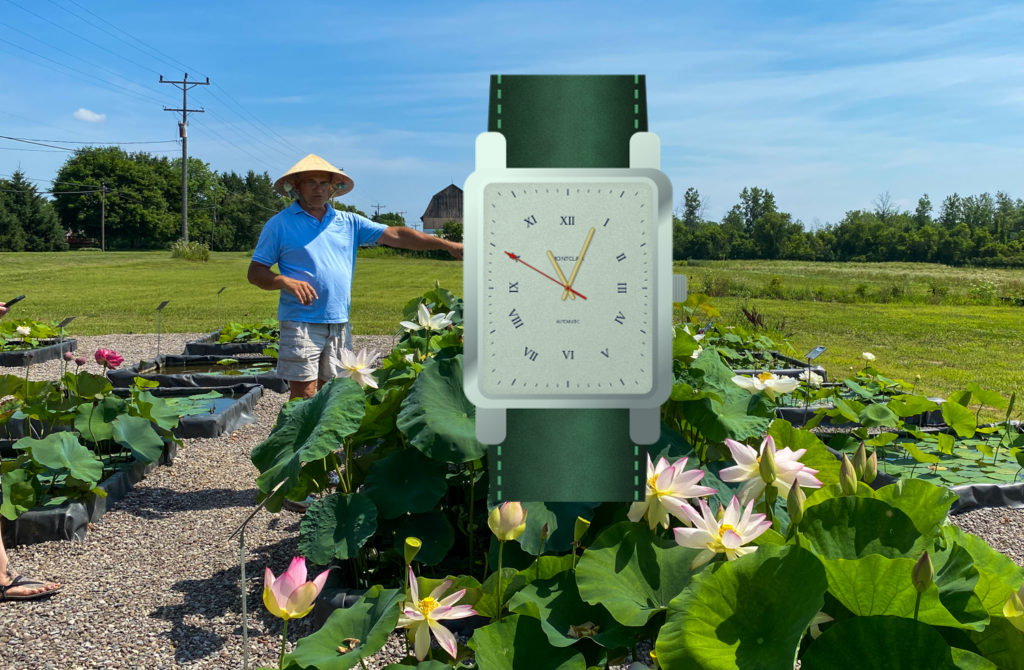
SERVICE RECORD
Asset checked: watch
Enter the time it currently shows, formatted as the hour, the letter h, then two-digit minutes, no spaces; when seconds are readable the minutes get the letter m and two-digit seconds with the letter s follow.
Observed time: 11h03m50s
